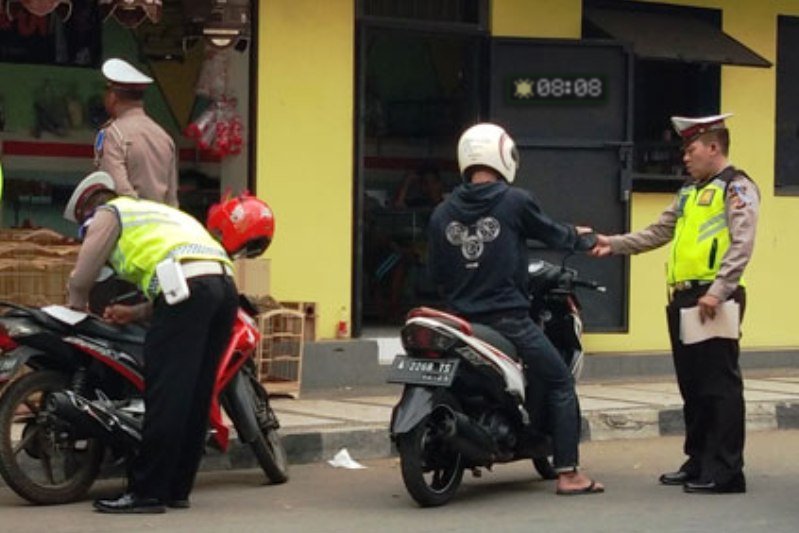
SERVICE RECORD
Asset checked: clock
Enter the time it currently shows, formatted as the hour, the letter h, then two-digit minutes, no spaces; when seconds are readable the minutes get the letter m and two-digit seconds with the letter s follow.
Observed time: 8h08
